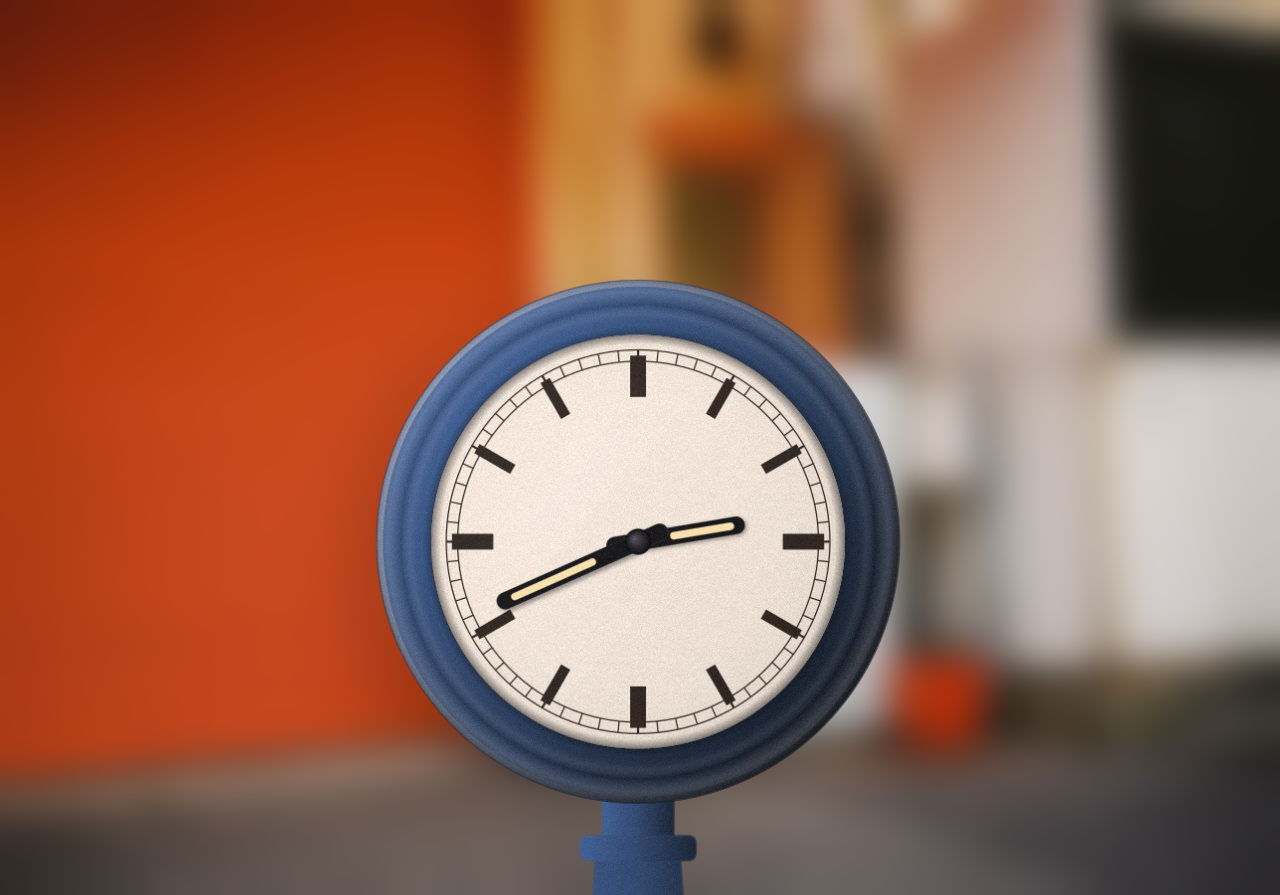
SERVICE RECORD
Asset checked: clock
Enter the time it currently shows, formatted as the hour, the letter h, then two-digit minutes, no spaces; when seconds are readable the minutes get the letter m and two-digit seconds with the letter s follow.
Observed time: 2h41
